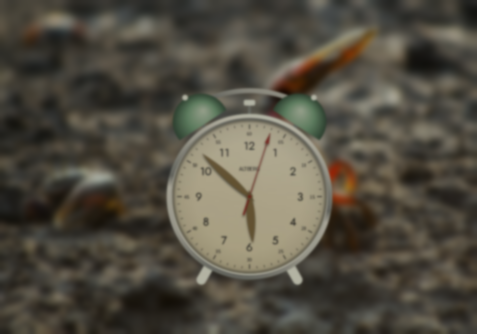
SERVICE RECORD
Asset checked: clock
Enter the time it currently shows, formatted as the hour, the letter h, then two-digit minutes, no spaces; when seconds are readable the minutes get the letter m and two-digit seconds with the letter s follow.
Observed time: 5h52m03s
